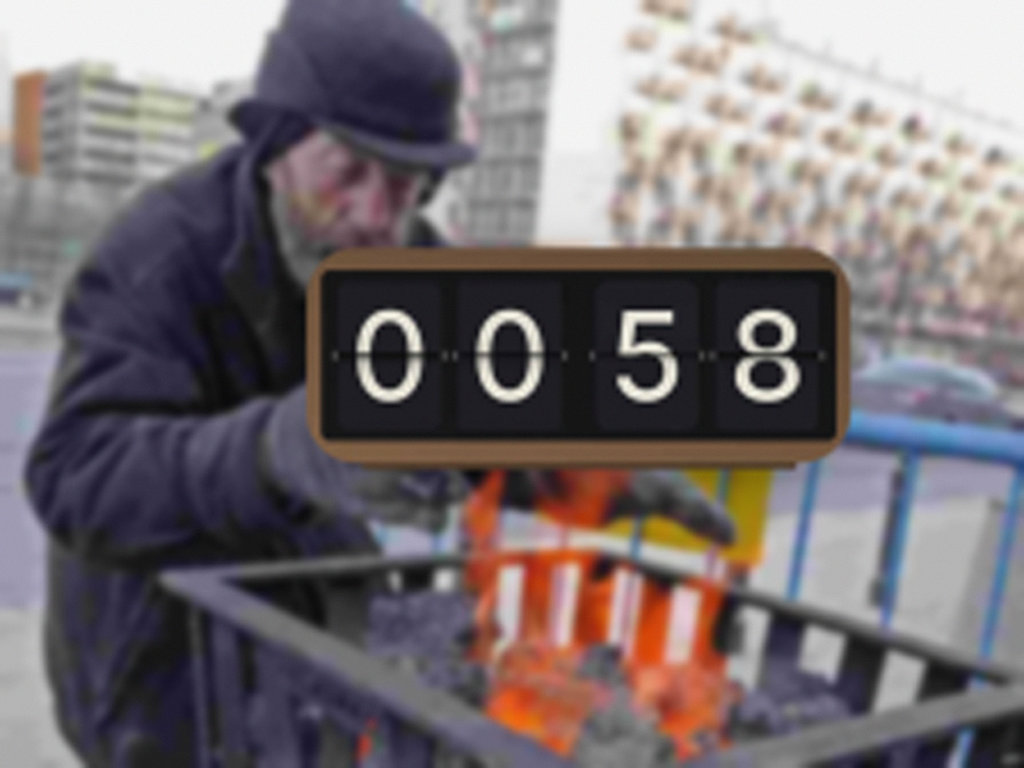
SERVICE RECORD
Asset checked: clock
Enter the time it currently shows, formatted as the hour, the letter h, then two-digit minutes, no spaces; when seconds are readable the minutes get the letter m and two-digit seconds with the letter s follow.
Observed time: 0h58
